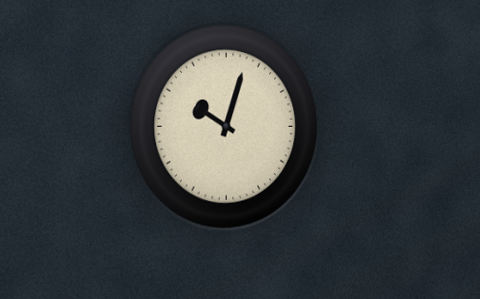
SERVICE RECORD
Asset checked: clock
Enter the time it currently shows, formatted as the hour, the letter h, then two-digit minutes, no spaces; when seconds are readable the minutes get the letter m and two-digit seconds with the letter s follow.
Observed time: 10h03
